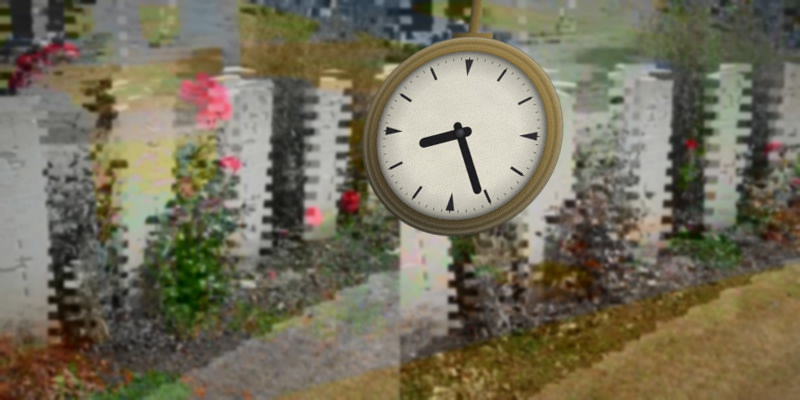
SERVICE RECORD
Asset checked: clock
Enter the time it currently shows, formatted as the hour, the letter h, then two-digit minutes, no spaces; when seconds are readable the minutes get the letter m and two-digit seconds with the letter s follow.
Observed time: 8h26
